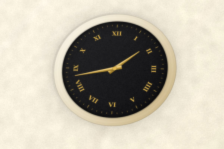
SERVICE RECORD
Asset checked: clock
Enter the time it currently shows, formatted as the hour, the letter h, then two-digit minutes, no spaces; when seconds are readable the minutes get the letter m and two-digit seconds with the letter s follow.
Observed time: 1h43
